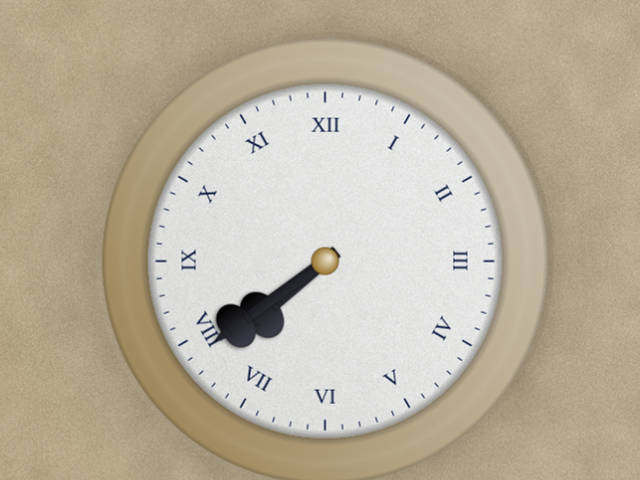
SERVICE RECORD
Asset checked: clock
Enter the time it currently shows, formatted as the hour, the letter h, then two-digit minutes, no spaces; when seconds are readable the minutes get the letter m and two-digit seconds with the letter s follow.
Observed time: 7h39
